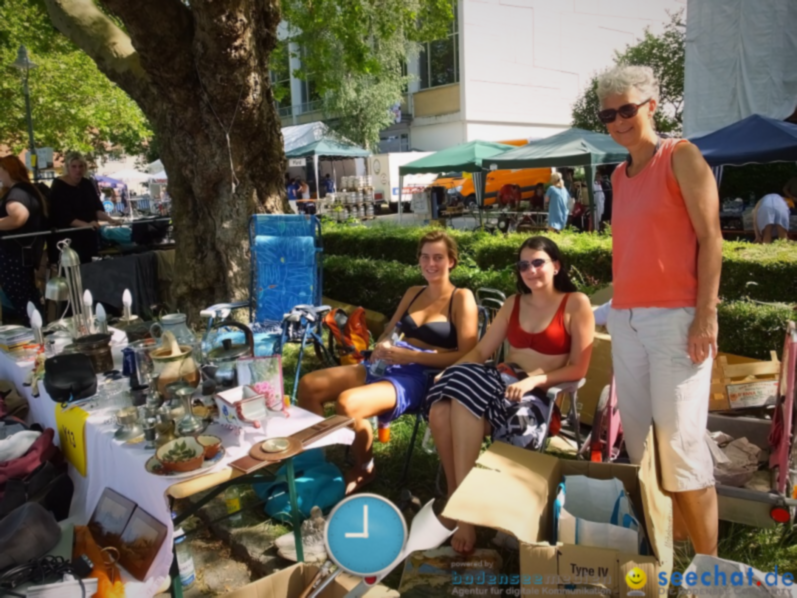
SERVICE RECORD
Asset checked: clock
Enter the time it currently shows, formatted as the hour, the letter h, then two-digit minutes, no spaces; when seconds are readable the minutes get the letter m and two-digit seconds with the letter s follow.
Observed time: 9h00
